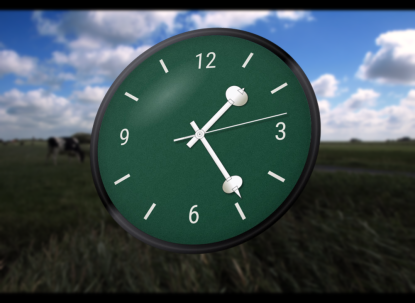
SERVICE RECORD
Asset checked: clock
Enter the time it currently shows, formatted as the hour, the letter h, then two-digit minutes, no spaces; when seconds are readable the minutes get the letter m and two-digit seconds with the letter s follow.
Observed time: 1h24m13s
